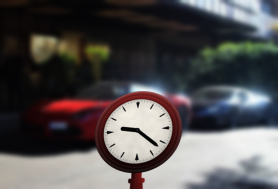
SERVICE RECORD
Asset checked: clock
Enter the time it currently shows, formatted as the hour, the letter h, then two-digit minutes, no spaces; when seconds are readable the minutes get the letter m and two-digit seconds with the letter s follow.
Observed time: 9h22
